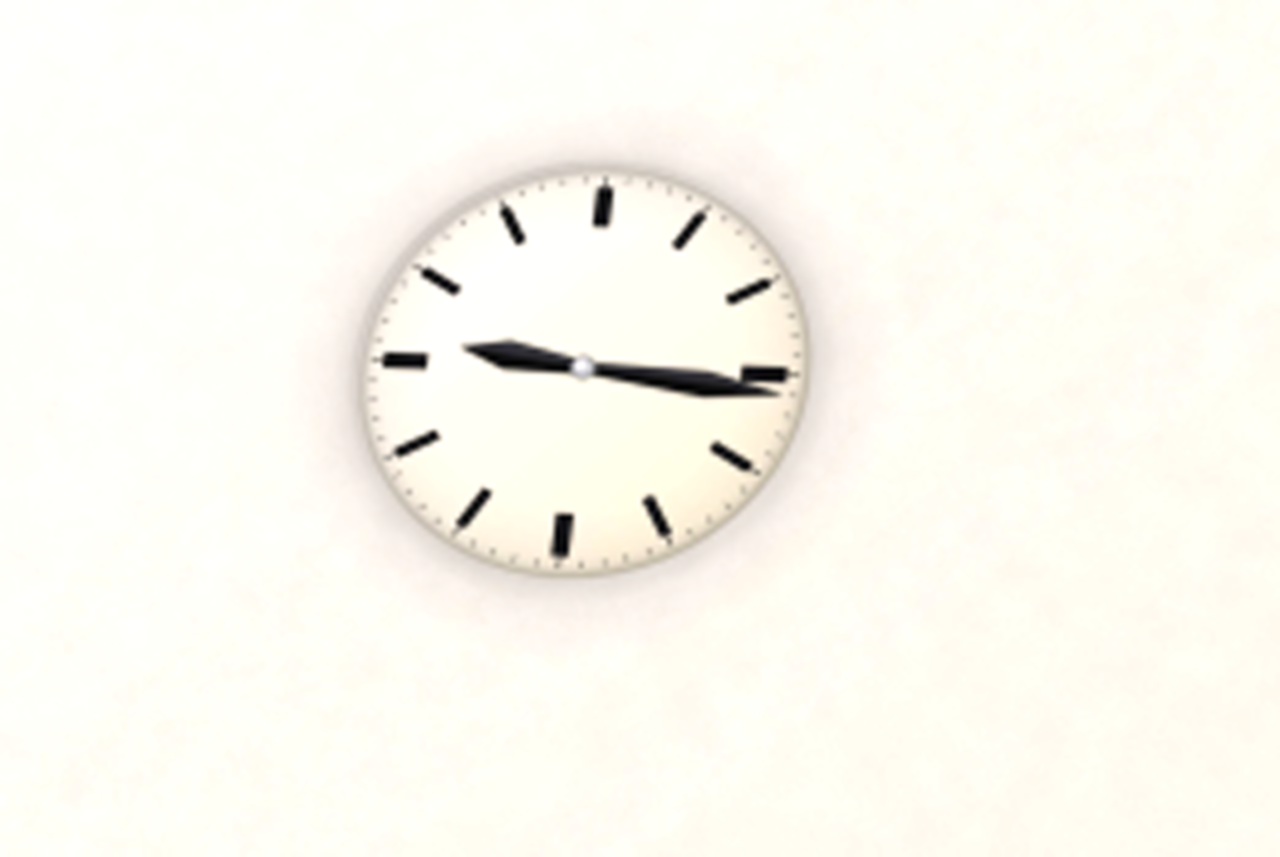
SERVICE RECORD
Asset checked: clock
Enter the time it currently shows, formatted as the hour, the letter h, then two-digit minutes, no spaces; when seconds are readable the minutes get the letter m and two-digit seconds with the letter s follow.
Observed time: 9h16
